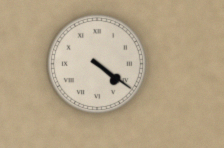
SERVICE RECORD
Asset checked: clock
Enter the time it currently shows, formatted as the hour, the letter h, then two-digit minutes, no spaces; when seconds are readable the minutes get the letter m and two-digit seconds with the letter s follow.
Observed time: 4h21
